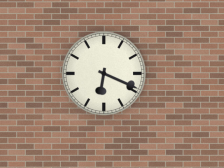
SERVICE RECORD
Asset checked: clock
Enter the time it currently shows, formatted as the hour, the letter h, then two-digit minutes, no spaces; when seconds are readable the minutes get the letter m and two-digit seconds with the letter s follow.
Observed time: 6h19
